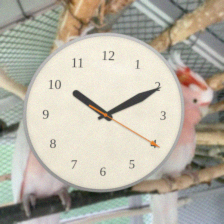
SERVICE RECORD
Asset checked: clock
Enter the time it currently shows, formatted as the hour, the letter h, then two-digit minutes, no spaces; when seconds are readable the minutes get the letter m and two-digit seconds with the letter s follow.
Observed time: 10h10m20s
